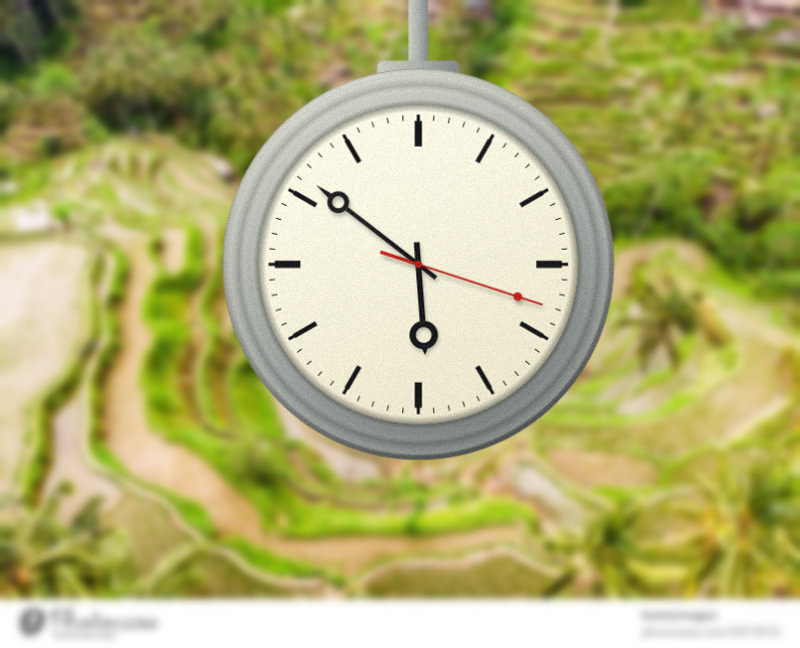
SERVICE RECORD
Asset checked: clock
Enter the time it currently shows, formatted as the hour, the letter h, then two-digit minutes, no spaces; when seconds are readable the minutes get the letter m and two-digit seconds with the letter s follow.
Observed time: 5h51m18s
